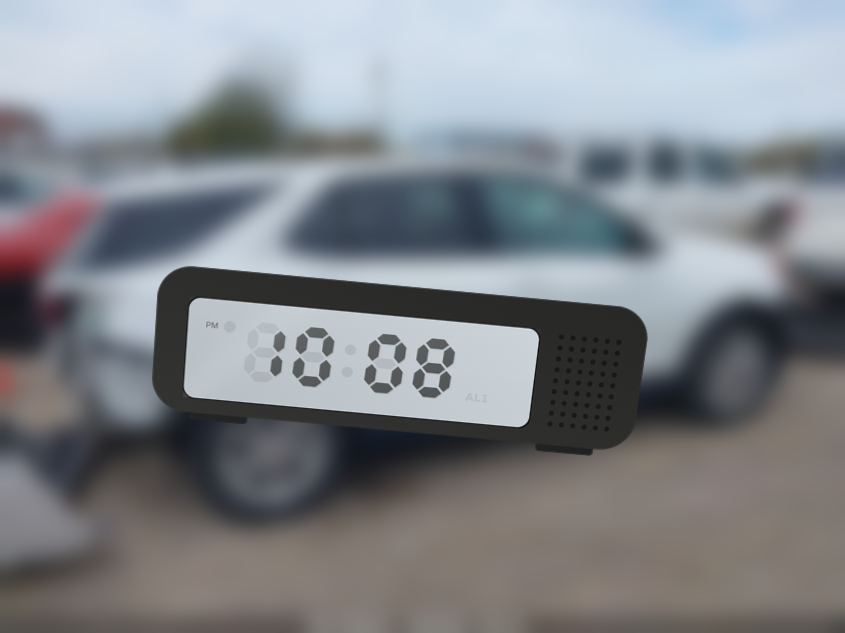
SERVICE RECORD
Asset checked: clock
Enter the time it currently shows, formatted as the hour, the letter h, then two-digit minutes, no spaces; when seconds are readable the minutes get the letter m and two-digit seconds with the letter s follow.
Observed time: 10h08
